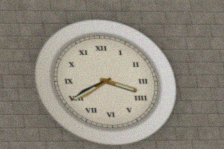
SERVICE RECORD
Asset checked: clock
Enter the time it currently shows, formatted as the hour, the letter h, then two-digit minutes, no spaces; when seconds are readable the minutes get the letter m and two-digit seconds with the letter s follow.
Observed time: 3h40
